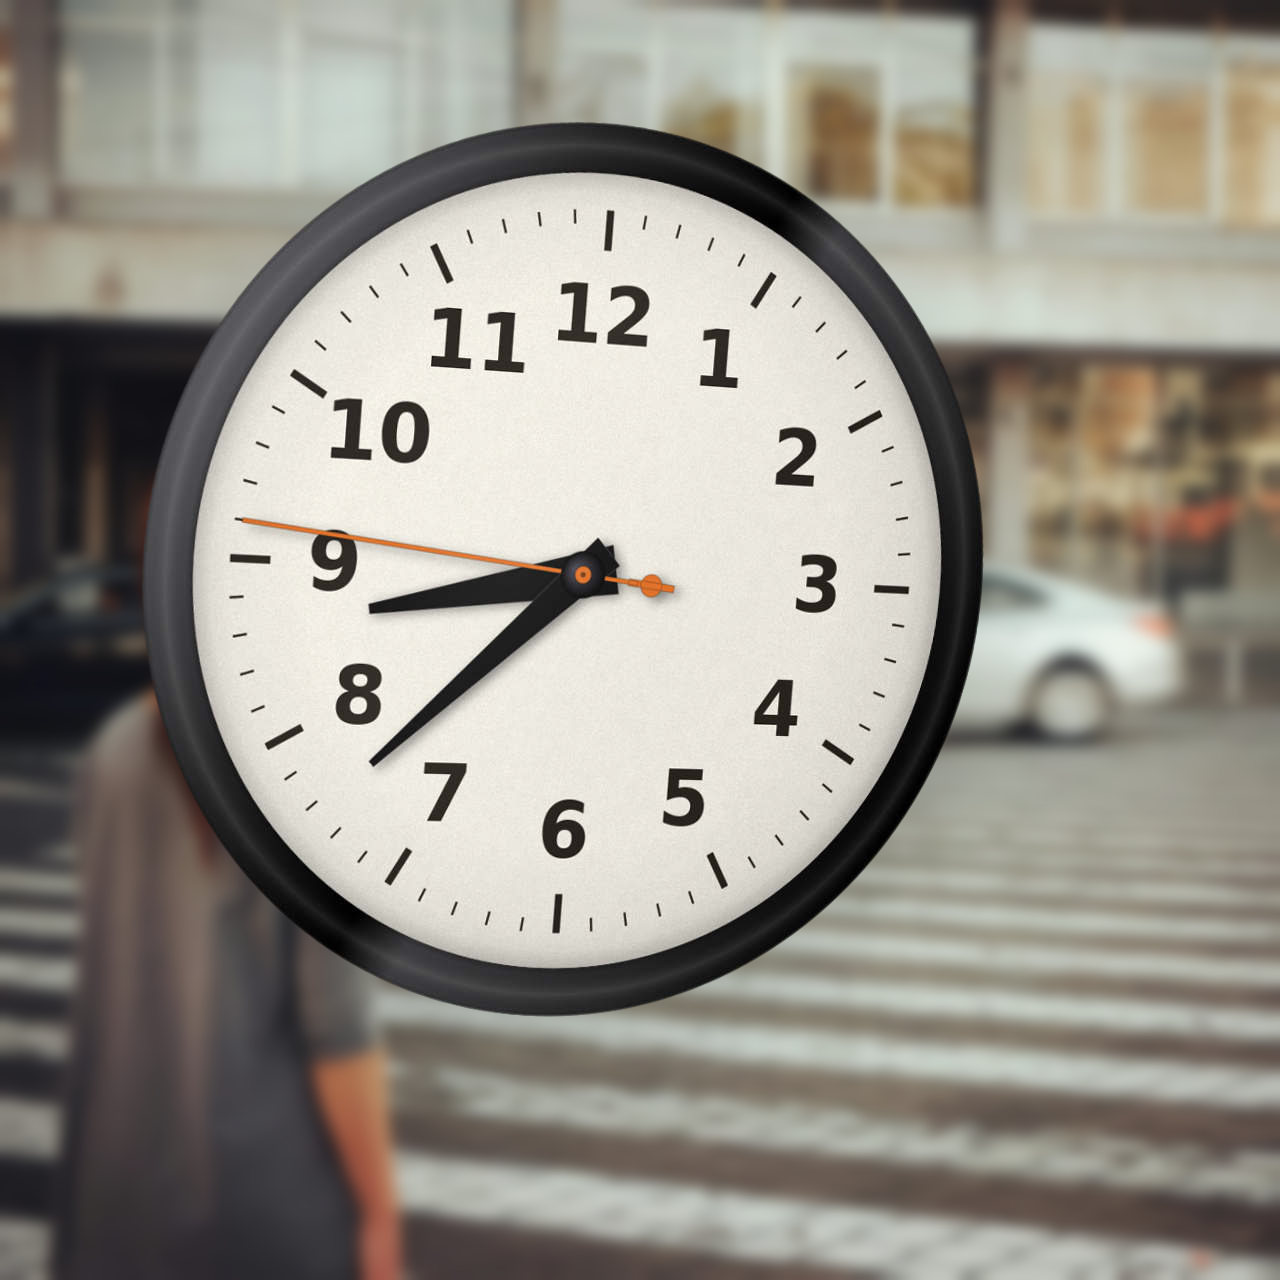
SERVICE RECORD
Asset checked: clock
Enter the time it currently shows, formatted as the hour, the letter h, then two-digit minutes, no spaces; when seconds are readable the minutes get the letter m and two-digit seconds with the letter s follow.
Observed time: 8h37m46s
